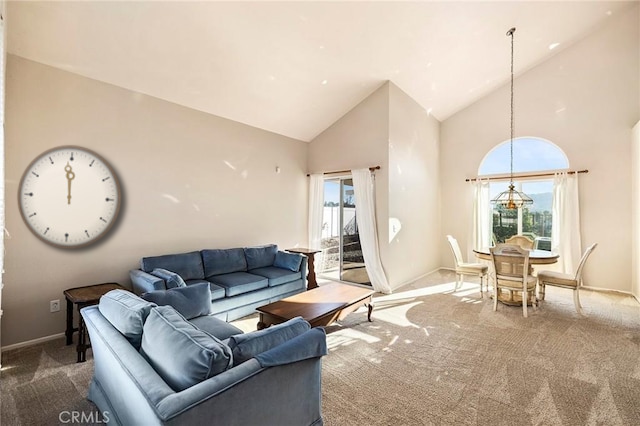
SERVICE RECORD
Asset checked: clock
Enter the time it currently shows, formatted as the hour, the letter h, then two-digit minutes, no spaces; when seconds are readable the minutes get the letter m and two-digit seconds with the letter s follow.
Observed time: 11h59
